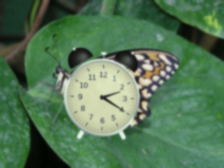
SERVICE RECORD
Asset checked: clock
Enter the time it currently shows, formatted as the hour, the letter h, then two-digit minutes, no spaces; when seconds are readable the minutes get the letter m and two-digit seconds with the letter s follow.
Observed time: 2h20
